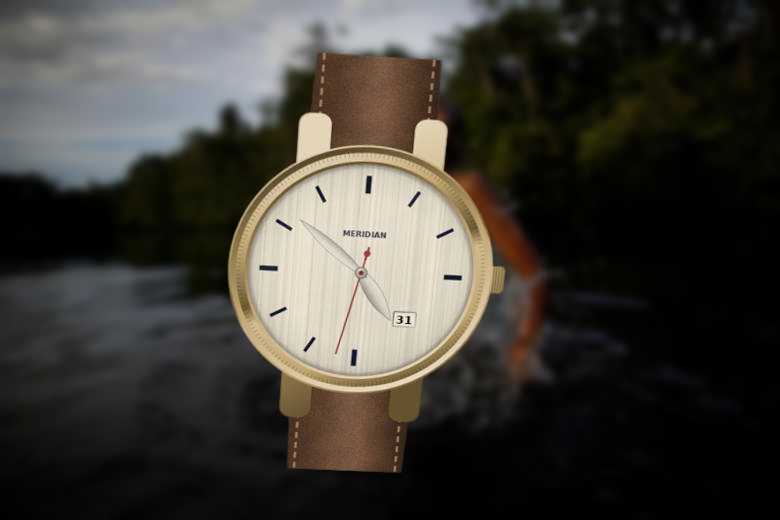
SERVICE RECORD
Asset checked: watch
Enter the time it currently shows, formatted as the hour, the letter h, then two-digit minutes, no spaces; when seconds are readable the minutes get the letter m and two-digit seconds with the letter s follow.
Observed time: 4h51m32s
